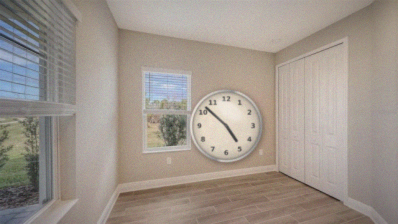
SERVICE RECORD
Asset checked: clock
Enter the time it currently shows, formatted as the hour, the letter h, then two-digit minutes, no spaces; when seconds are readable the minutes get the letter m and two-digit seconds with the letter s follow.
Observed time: 4h52
